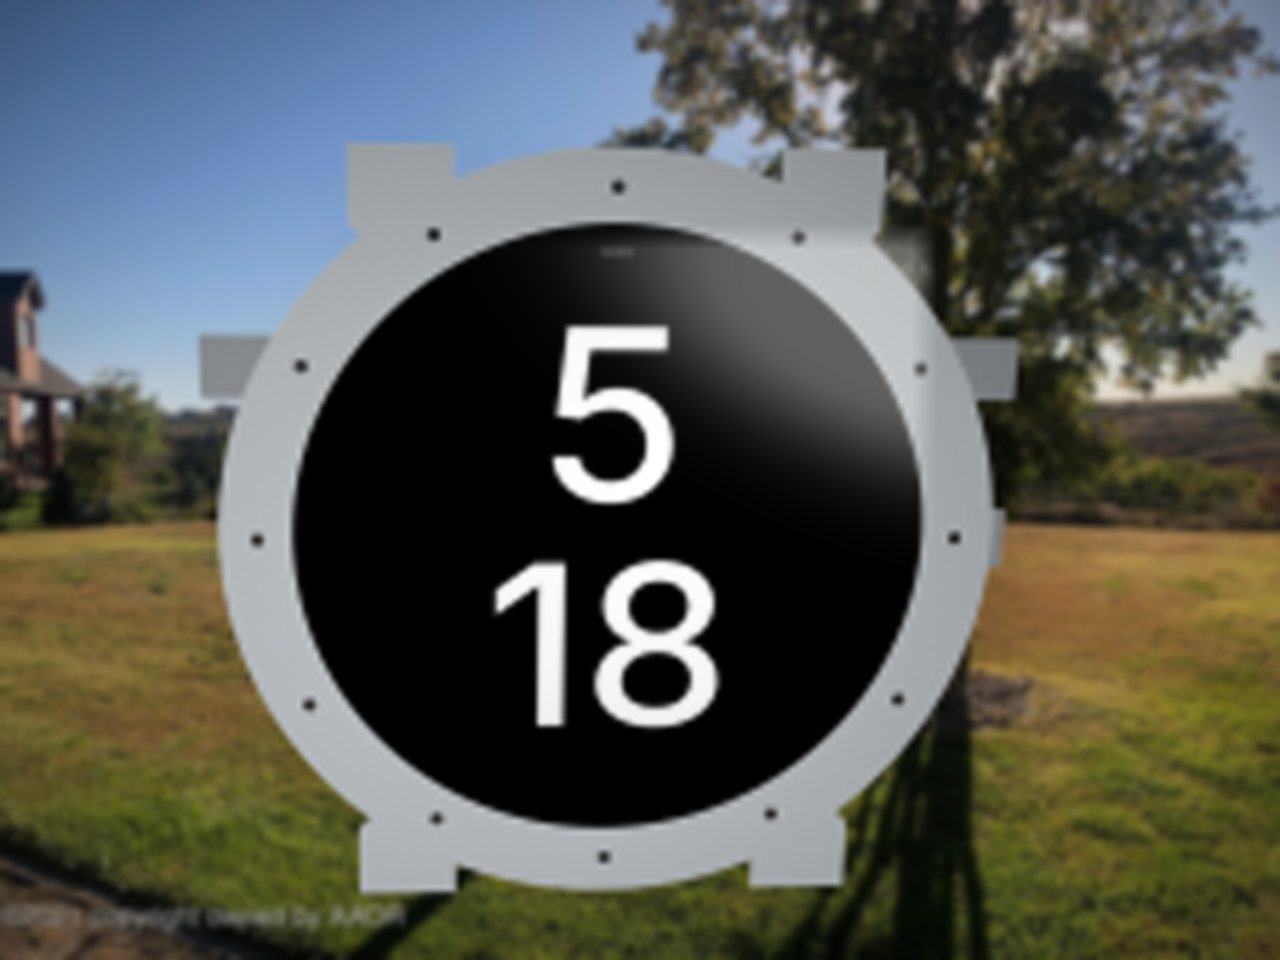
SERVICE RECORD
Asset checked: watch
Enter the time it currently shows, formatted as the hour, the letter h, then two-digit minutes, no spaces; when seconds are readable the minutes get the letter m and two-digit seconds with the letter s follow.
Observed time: 5h18
